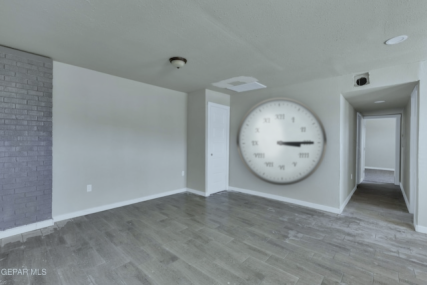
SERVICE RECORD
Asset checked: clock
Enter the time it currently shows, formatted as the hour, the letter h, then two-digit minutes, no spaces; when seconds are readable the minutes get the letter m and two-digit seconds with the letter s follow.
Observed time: 3h15
